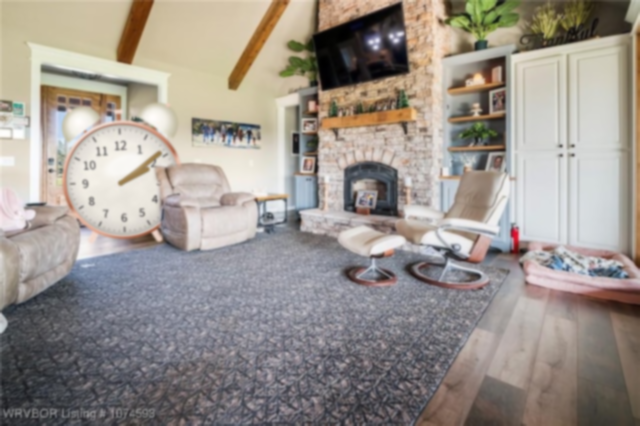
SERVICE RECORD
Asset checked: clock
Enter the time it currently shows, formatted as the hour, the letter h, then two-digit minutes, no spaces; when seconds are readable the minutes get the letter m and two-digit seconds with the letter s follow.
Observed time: 2h09
